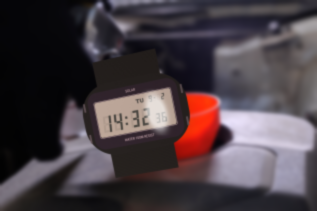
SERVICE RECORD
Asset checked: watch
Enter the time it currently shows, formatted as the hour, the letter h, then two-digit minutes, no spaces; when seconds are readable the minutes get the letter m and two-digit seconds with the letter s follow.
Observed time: 14h32m36s
